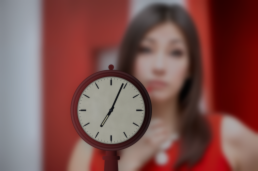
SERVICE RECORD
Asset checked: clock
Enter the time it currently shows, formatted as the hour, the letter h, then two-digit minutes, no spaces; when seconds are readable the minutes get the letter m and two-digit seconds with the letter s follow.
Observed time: 7h04
